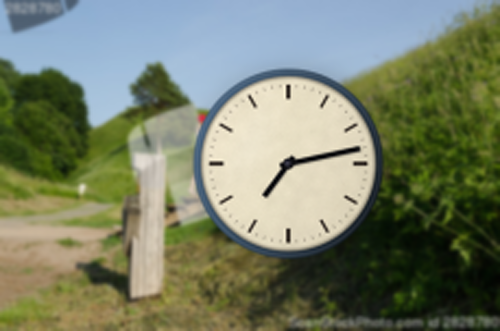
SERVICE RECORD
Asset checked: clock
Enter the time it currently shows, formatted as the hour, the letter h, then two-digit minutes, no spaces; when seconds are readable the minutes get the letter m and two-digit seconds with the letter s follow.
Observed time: 7h13
